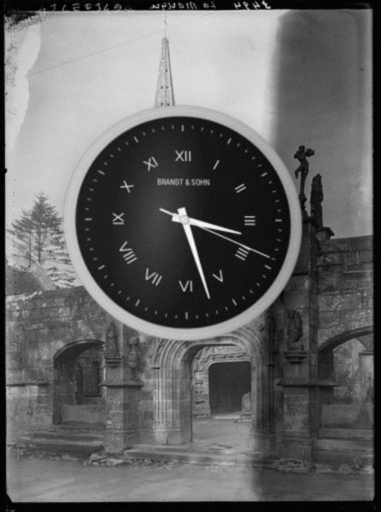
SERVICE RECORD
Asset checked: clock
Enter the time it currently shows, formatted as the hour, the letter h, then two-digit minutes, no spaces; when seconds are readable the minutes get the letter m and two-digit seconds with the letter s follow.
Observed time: 3h27m19s
